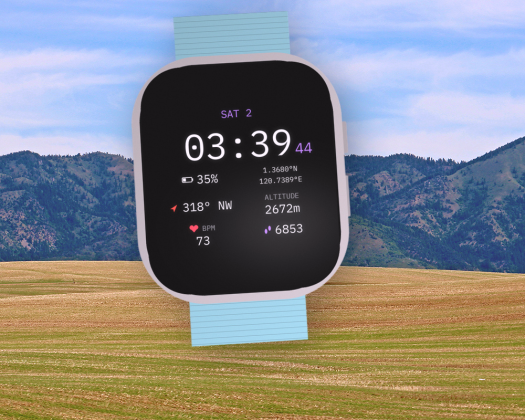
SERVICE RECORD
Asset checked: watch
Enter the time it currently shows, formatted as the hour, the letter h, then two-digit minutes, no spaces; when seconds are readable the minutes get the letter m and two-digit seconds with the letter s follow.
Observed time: 3h39m44s
